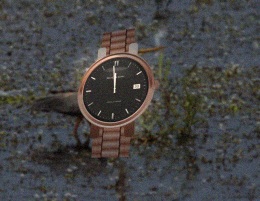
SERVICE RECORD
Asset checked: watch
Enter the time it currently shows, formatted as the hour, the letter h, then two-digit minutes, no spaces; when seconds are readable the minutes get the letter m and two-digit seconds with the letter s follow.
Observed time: 11h59
